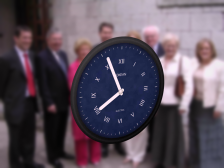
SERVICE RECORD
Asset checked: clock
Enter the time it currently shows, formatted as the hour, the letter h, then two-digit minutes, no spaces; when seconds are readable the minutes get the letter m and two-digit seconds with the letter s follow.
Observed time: 7h56
